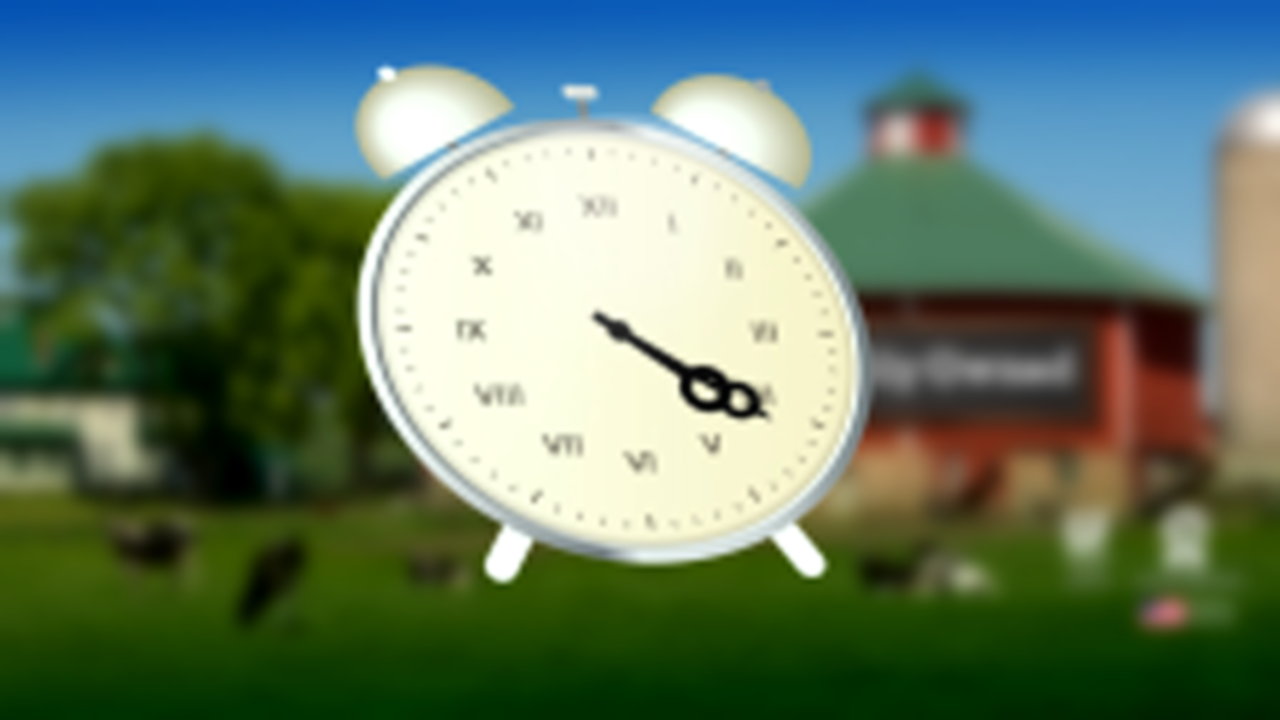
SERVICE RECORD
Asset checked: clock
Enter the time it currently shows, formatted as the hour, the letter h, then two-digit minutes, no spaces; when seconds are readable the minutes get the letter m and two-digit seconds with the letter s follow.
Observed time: 4h21
